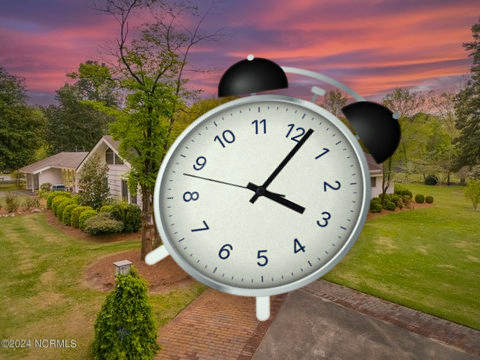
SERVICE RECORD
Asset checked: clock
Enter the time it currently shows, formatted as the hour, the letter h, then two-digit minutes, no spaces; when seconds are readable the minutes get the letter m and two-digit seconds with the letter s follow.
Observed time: 3h01m43s
